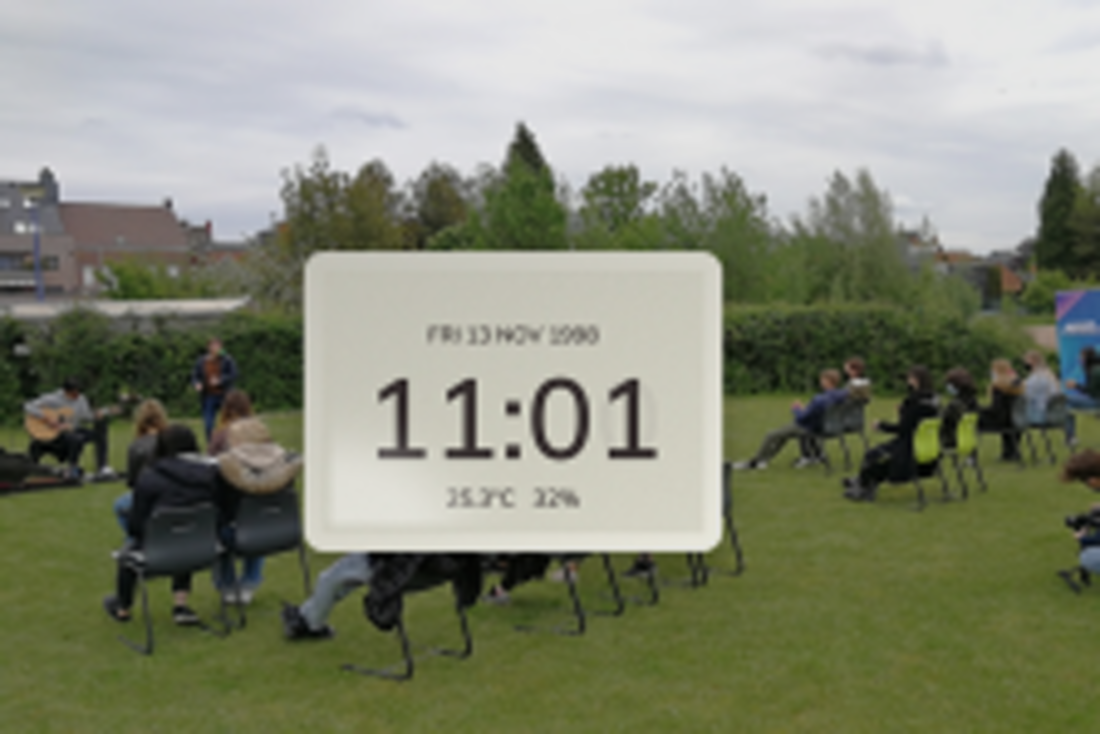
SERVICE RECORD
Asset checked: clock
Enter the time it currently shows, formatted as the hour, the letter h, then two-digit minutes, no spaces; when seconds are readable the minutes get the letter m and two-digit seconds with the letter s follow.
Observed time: 11h01
